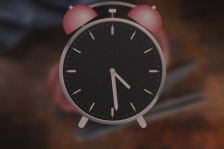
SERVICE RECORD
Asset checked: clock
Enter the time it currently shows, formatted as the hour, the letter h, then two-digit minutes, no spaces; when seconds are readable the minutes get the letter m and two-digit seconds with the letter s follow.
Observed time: 4h29
